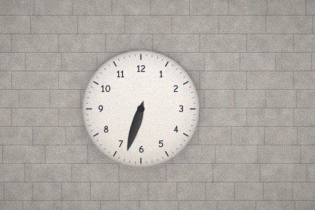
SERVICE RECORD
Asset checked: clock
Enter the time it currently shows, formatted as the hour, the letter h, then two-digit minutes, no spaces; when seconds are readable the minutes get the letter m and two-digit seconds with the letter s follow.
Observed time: 6h33
